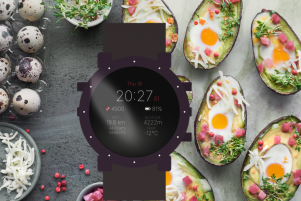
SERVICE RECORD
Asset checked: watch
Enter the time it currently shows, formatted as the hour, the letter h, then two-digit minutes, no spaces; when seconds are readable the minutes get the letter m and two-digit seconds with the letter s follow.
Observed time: 20h27
